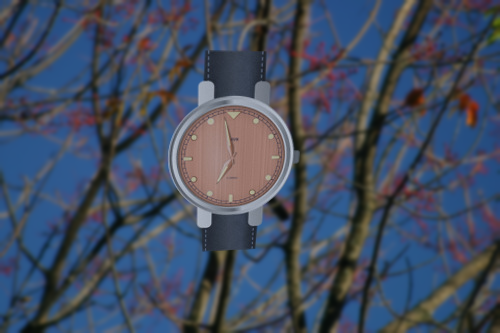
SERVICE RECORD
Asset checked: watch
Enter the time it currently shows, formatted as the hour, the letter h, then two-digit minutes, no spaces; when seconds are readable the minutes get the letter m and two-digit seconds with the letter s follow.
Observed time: 6h58
